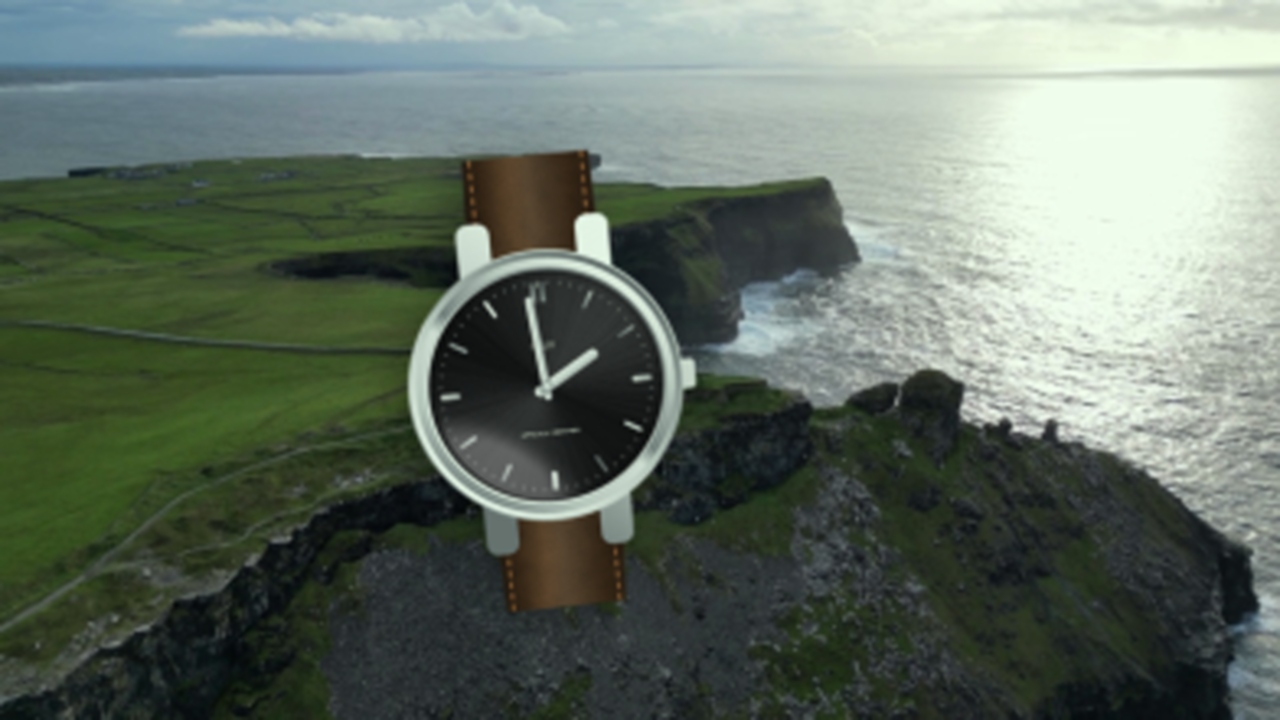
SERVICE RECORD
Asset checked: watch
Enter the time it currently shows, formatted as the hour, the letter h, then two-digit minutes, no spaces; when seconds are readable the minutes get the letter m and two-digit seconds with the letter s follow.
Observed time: 1h59
